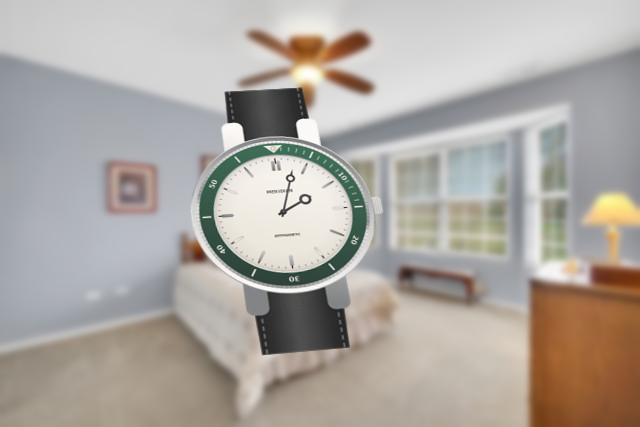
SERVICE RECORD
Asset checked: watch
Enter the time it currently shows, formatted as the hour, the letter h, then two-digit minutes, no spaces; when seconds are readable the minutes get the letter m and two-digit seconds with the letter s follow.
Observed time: 2h03
